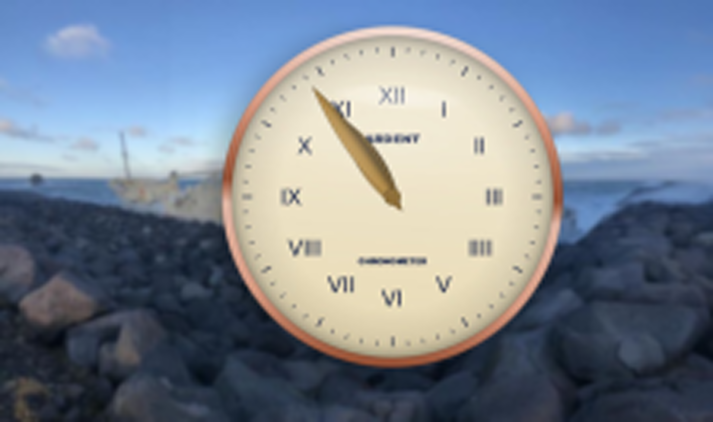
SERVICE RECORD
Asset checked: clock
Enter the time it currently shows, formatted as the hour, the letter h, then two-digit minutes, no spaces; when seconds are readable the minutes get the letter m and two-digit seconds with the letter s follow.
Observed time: 10h54
